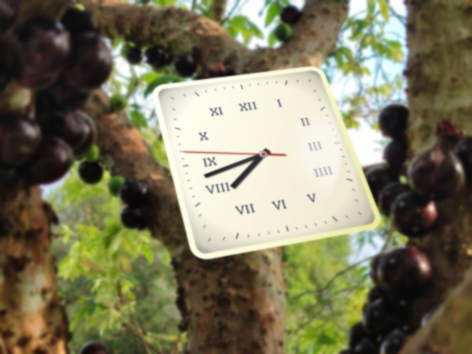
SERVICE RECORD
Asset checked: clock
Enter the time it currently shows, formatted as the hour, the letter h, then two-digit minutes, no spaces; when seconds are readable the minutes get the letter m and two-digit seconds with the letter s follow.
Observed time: 7h42m47s
